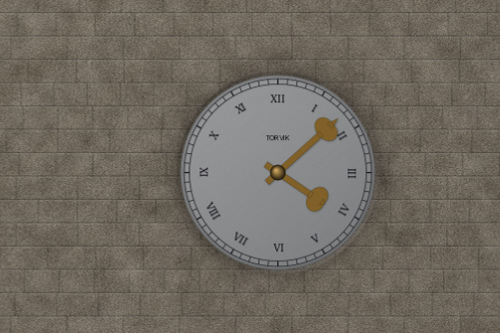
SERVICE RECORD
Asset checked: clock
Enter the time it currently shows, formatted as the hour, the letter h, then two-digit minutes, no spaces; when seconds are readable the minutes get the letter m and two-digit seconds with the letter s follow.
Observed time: 4h08
